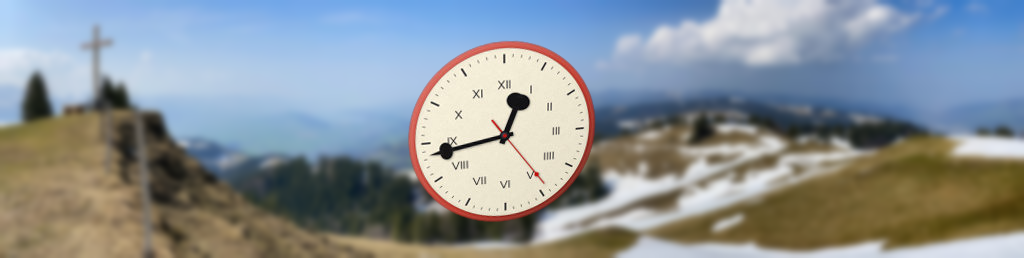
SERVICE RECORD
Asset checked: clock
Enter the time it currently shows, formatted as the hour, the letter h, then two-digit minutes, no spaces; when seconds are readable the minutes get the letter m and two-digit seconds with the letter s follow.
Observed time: 12h43m24s
